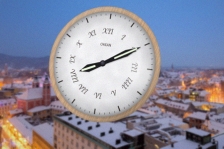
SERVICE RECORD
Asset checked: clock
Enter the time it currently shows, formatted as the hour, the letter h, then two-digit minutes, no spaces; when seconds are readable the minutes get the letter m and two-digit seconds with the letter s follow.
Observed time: 8h10
